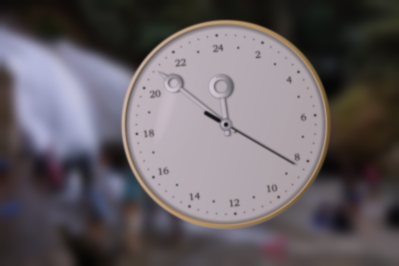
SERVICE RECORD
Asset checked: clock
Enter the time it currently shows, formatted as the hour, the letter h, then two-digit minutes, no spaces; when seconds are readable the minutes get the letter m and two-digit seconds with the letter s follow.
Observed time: 23h52m21s
